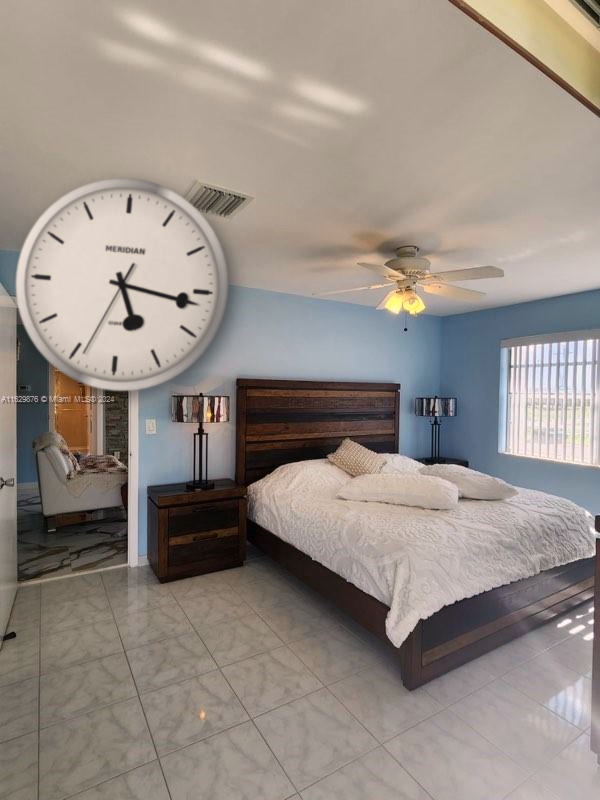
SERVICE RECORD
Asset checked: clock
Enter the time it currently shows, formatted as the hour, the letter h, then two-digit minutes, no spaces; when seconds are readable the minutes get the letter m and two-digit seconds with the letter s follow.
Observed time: 5h16m34s
